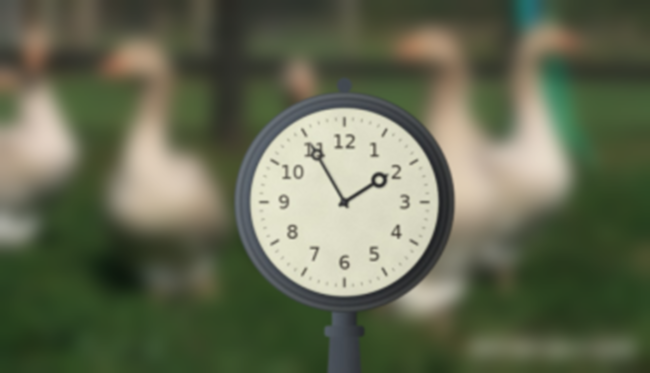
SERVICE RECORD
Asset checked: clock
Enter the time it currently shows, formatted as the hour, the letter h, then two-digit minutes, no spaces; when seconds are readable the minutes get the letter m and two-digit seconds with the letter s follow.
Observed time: 1h55
